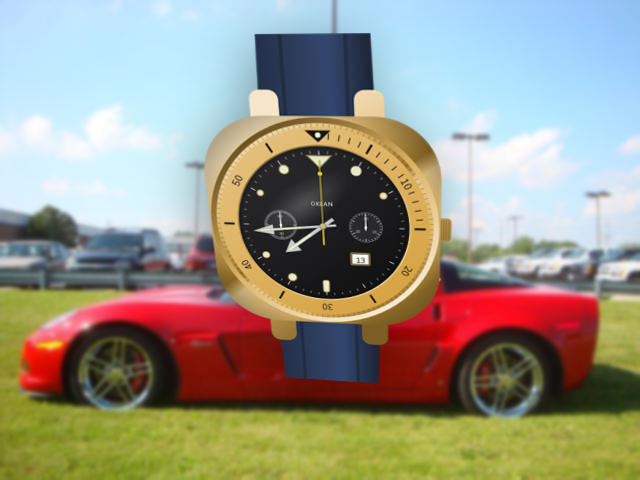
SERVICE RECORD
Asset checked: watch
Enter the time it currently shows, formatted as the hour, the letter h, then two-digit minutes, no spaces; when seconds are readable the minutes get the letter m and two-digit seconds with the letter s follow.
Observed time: 7h44
